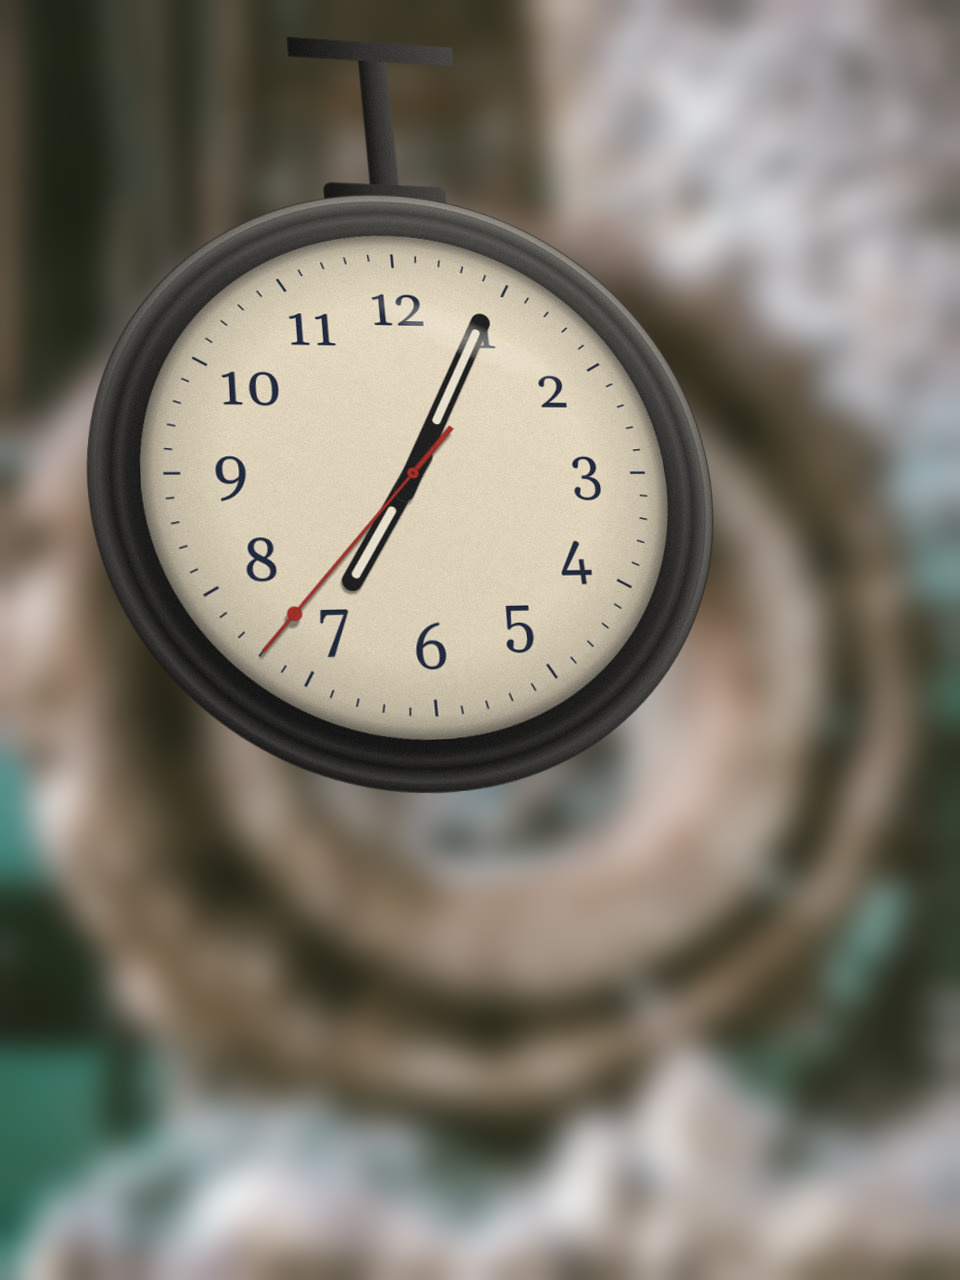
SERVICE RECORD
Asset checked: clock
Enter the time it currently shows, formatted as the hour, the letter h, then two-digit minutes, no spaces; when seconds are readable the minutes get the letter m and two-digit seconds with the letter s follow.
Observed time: 7h04m37s
